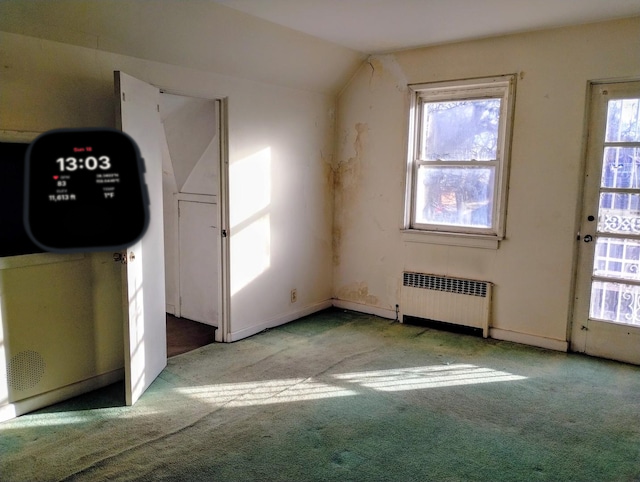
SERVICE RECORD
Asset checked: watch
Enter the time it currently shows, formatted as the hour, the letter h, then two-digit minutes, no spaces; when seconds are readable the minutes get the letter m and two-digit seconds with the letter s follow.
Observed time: 13h03
